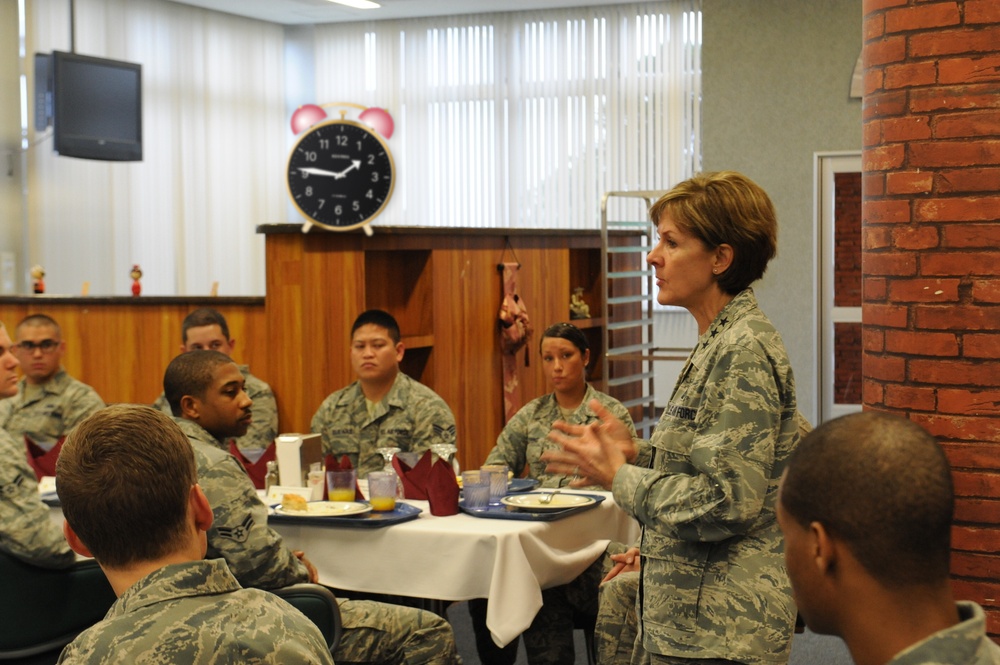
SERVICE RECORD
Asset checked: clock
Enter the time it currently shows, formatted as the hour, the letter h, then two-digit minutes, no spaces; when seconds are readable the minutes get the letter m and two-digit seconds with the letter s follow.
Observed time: 1h46
